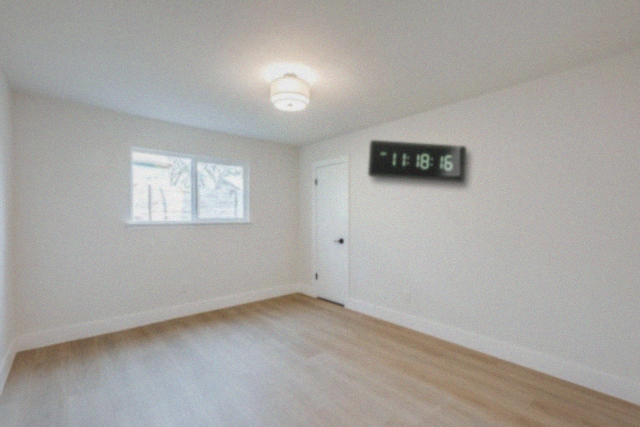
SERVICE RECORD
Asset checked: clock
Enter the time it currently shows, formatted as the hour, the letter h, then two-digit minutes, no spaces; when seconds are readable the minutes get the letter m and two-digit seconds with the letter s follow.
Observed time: 11h18m16s
